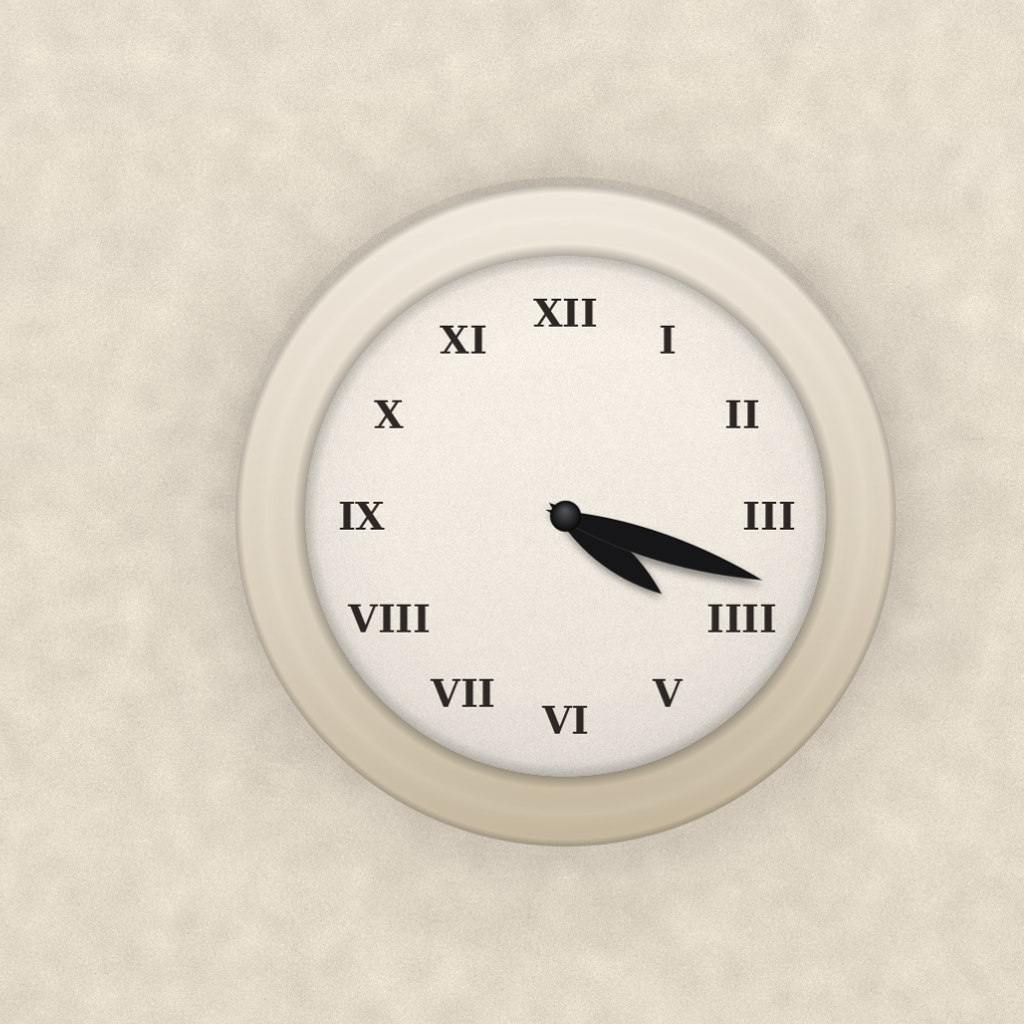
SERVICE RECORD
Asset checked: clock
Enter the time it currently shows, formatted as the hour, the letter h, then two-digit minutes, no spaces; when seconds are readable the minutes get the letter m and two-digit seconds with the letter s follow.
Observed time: 4h18
